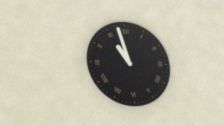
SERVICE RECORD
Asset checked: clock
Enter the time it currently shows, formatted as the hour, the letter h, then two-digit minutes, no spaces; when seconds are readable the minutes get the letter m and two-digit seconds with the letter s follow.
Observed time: 10h58
